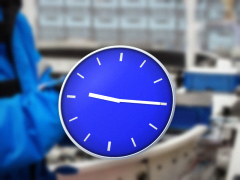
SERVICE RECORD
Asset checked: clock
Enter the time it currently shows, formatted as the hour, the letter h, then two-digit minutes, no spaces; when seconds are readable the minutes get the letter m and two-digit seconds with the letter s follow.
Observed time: 9h15
